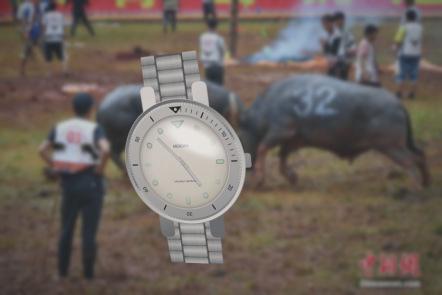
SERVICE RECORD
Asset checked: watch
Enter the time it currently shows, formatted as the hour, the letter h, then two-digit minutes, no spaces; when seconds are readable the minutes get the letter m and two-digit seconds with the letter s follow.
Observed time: 4h53
